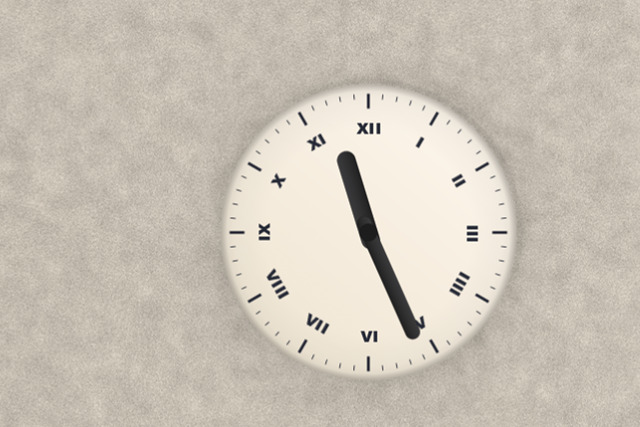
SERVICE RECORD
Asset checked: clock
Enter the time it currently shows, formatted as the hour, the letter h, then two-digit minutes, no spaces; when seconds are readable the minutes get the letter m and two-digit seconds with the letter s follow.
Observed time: 11h26
